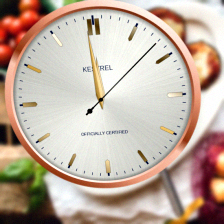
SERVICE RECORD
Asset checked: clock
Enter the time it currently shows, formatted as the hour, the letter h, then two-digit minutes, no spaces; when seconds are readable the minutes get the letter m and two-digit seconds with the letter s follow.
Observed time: 11h59m08s
